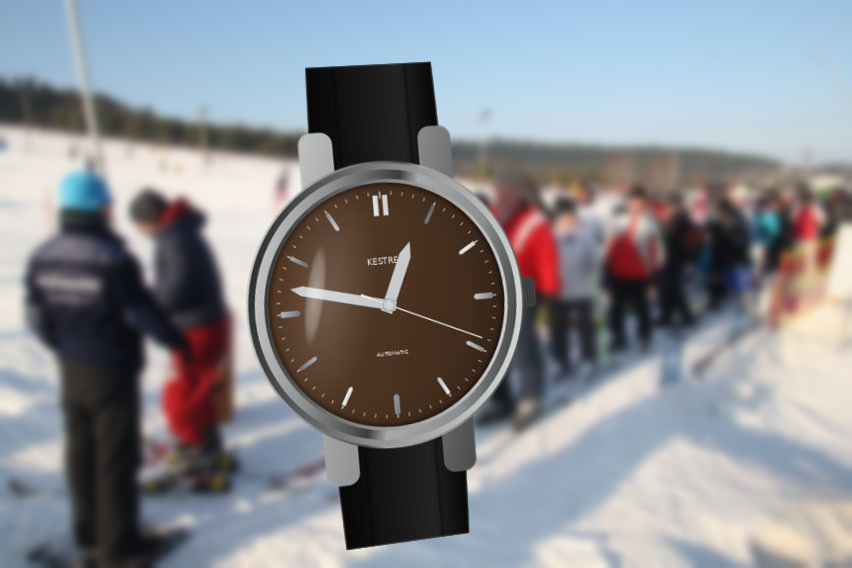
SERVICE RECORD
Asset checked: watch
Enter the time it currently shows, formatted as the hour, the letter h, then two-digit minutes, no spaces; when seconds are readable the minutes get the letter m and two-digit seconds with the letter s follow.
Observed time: 12h47m19s
